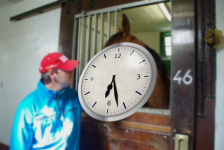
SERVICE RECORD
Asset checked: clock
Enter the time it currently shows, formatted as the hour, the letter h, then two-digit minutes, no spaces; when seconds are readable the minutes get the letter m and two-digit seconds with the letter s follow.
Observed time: 6h27
